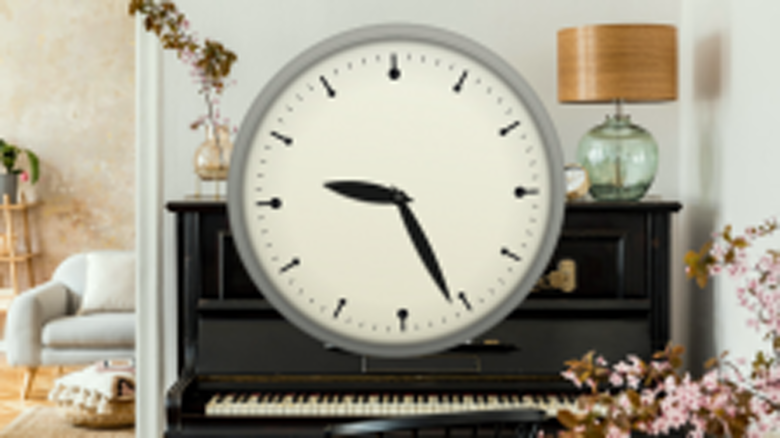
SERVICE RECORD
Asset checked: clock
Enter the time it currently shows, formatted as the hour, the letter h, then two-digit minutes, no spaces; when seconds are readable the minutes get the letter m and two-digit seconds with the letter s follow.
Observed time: 9h26
